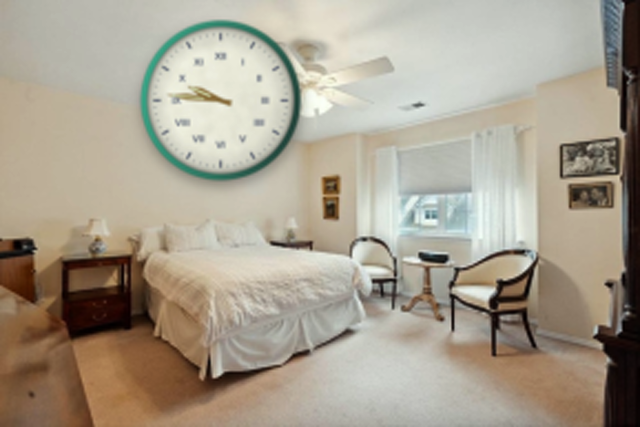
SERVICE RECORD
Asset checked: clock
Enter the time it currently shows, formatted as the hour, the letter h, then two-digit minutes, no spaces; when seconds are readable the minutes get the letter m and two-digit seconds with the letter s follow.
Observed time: 9h46
